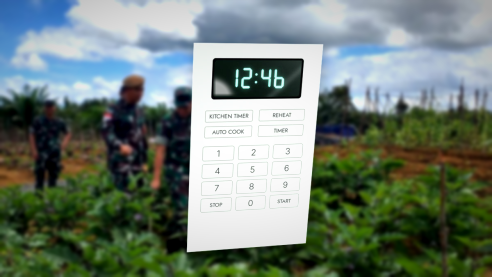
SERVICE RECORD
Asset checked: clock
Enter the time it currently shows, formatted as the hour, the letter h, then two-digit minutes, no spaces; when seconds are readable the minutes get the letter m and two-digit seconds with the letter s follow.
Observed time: 12h46
